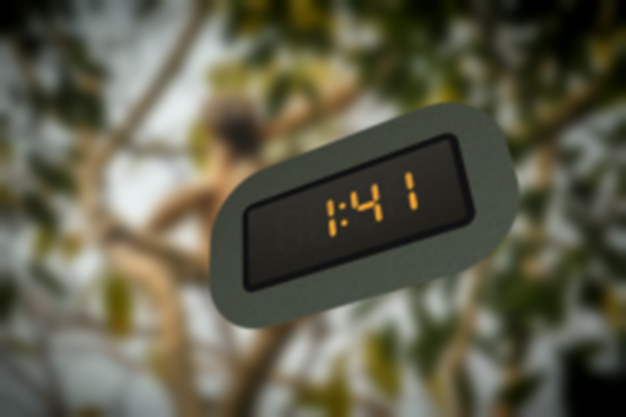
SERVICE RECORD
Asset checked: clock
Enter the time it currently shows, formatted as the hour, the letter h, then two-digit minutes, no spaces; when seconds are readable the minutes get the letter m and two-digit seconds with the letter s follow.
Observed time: 1h41
